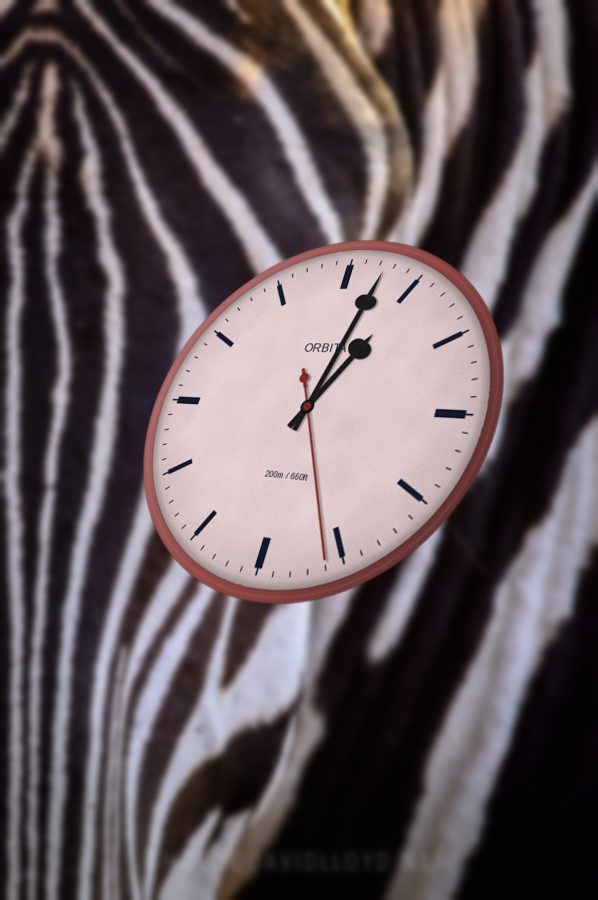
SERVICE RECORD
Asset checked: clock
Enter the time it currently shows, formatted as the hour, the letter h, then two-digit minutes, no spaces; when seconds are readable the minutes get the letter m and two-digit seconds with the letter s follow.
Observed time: 1h02m26s
